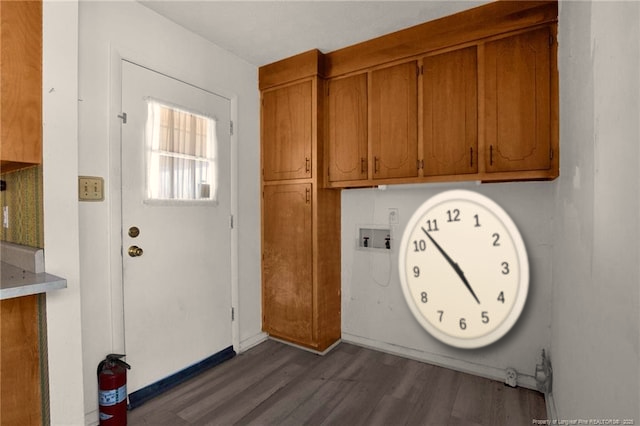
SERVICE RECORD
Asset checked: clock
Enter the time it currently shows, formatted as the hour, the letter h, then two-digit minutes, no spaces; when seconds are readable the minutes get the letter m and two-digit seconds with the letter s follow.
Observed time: 4h53
